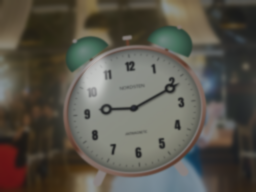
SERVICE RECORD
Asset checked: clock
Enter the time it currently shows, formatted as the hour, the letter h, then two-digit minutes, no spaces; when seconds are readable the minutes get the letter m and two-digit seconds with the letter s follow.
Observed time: 9h11
